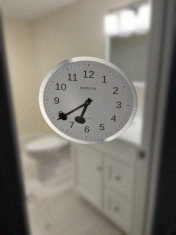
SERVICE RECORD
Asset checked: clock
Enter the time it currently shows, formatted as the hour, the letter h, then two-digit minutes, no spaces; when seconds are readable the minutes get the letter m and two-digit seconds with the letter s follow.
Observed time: 6h39
